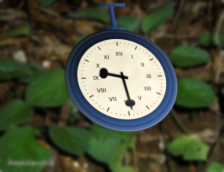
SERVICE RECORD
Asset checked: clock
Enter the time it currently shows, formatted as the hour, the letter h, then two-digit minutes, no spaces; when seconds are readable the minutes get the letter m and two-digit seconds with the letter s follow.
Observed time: 9h29
